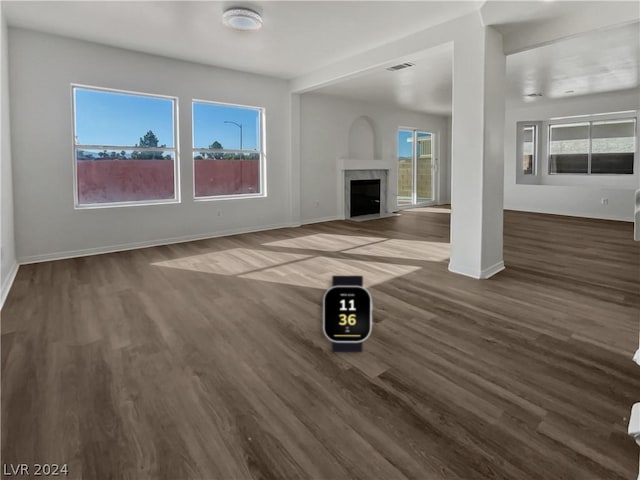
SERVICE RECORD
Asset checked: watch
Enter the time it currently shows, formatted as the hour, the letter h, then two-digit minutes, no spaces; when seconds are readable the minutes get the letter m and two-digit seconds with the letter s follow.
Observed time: 11h36
